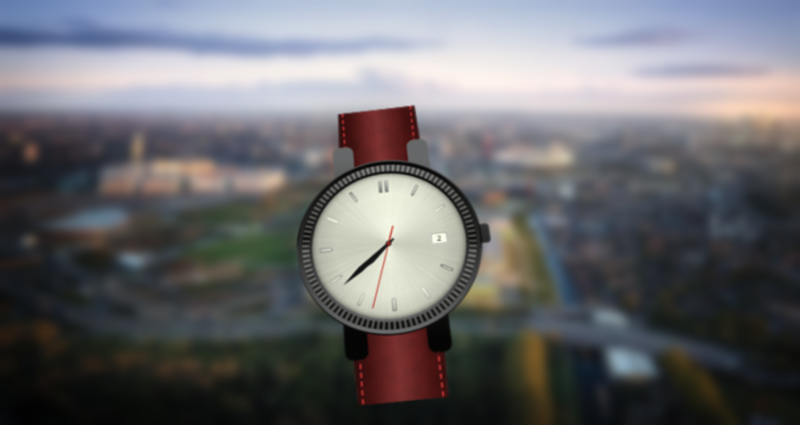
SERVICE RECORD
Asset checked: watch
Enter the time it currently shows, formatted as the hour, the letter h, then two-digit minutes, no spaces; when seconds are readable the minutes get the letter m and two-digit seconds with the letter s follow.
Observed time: 7h38m33s
